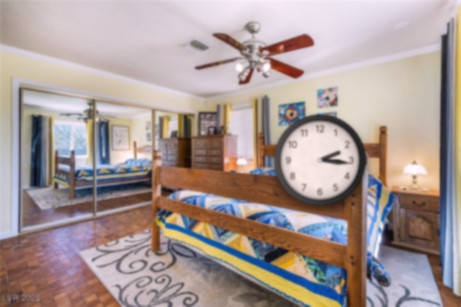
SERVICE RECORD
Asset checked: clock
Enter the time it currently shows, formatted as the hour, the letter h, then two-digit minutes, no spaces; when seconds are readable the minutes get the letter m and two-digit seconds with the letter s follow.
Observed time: 2h16
